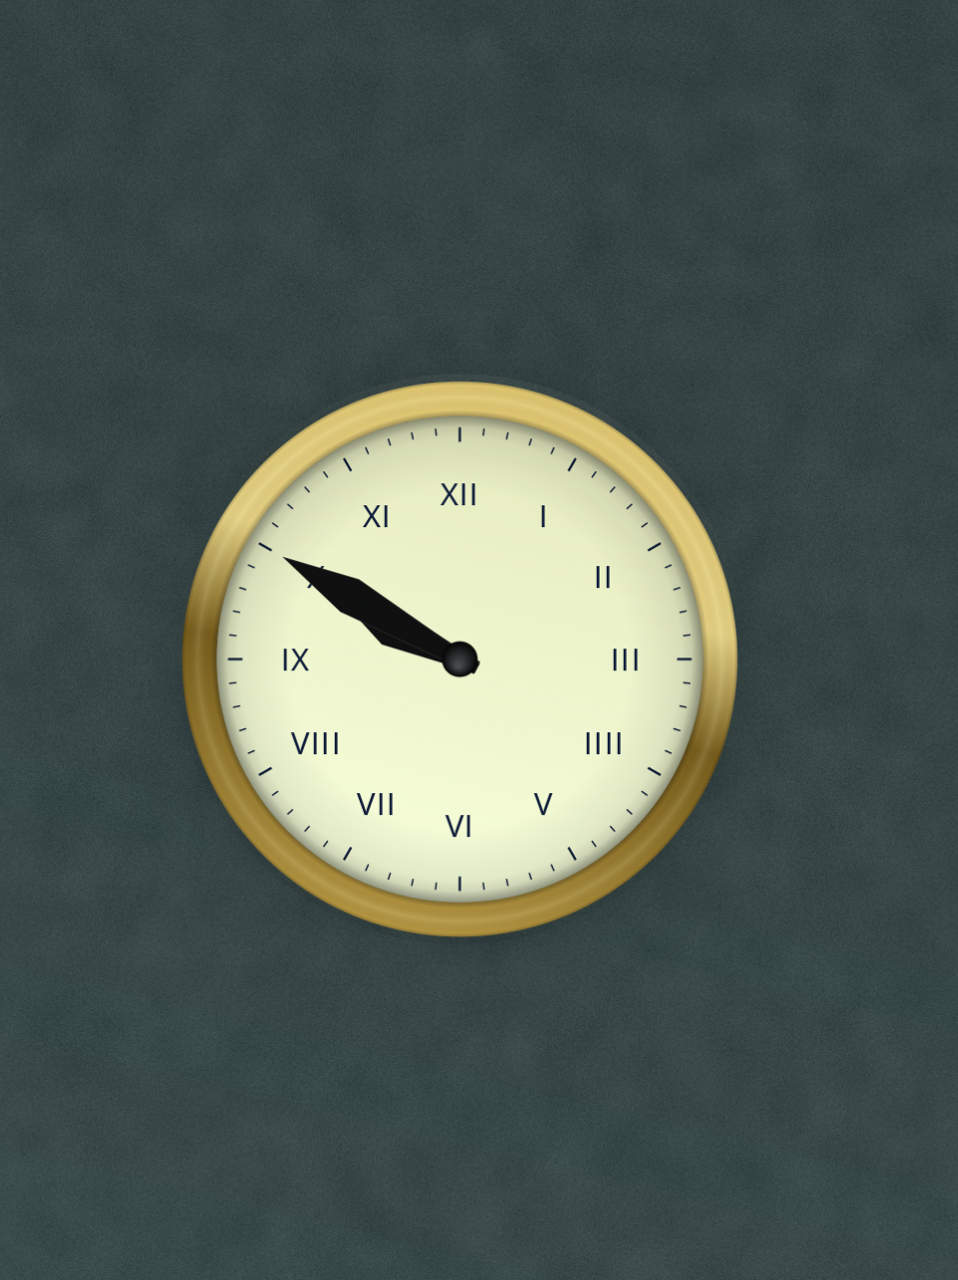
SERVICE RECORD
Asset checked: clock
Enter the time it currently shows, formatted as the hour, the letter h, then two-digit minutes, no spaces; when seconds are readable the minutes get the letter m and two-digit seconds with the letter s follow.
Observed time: 9h50
